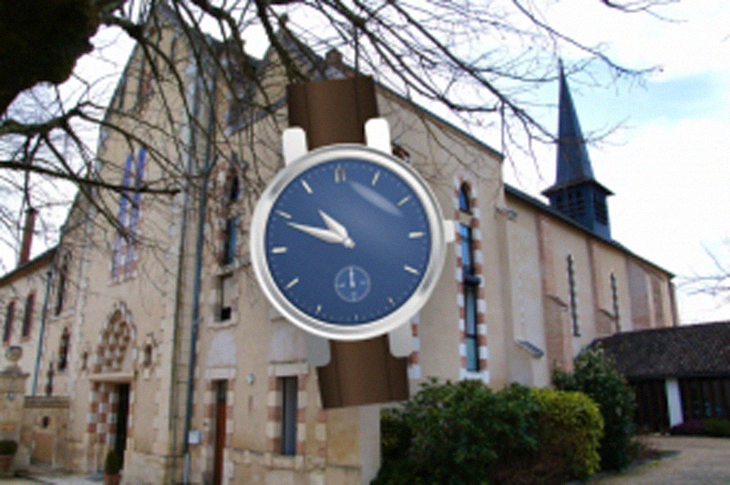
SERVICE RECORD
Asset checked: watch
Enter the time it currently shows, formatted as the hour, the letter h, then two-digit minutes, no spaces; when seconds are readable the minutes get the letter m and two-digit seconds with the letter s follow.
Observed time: 10h49
